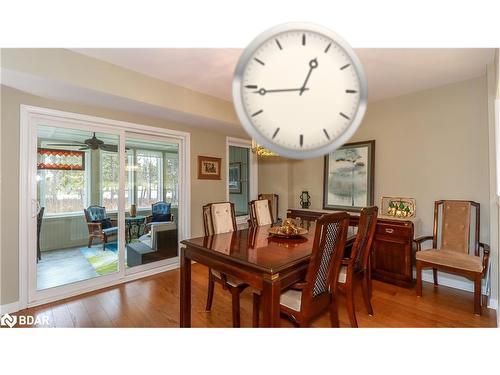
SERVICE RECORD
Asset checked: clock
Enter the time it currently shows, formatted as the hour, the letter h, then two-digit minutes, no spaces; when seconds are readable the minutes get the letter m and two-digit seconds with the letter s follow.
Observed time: 12h44
